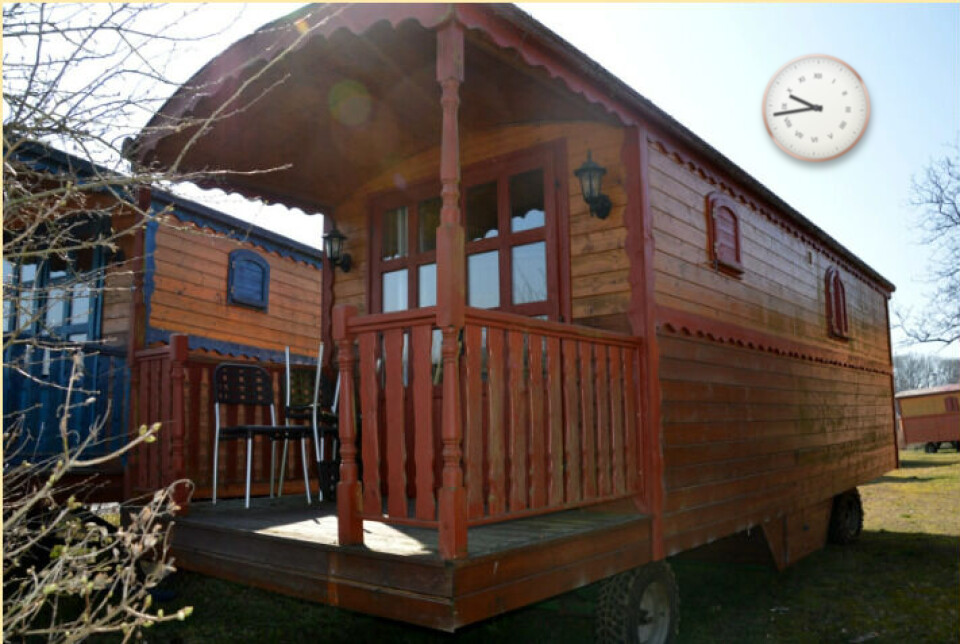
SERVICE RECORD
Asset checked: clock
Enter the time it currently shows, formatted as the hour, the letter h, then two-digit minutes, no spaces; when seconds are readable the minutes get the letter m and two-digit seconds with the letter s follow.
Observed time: 9h43
